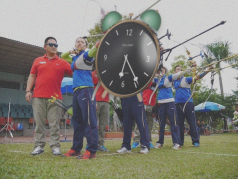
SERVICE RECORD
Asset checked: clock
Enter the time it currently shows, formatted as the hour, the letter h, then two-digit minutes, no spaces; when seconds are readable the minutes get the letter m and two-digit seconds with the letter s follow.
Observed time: 6h24
